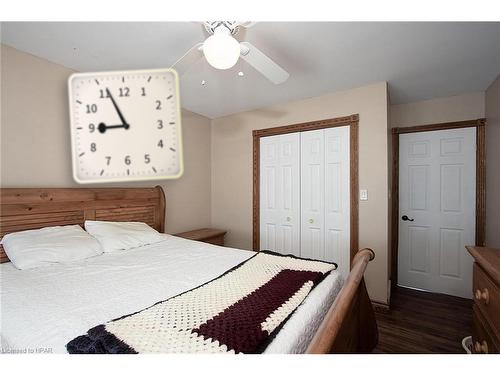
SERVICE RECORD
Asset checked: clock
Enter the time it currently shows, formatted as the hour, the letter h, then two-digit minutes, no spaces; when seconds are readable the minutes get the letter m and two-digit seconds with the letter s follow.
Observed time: 8h56
